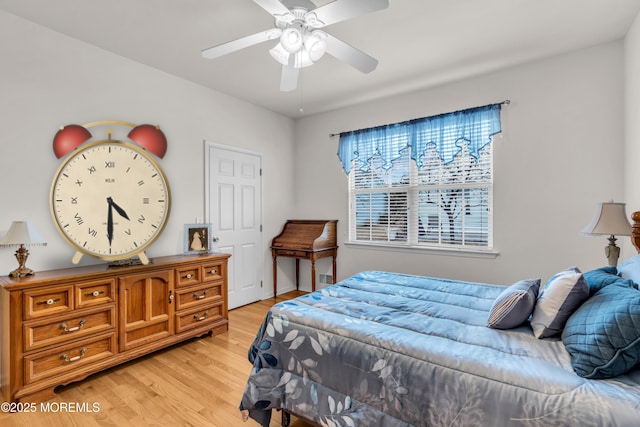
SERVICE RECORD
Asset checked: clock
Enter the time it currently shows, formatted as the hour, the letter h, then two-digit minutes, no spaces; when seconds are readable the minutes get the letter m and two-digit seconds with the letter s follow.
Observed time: 4h30
